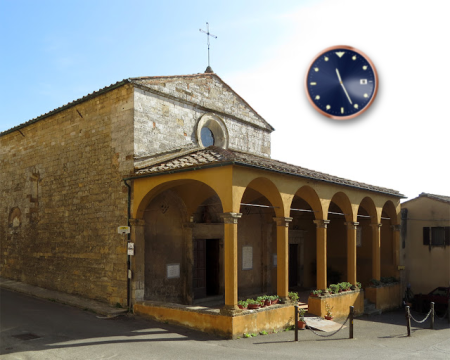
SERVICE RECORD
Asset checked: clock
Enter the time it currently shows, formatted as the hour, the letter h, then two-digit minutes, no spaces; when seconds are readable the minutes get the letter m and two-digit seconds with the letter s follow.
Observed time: 11h26
